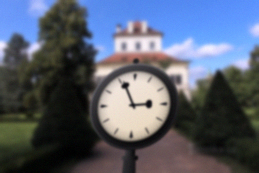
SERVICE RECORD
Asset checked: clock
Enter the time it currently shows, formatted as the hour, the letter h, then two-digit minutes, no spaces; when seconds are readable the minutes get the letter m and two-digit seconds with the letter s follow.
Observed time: 2h56
